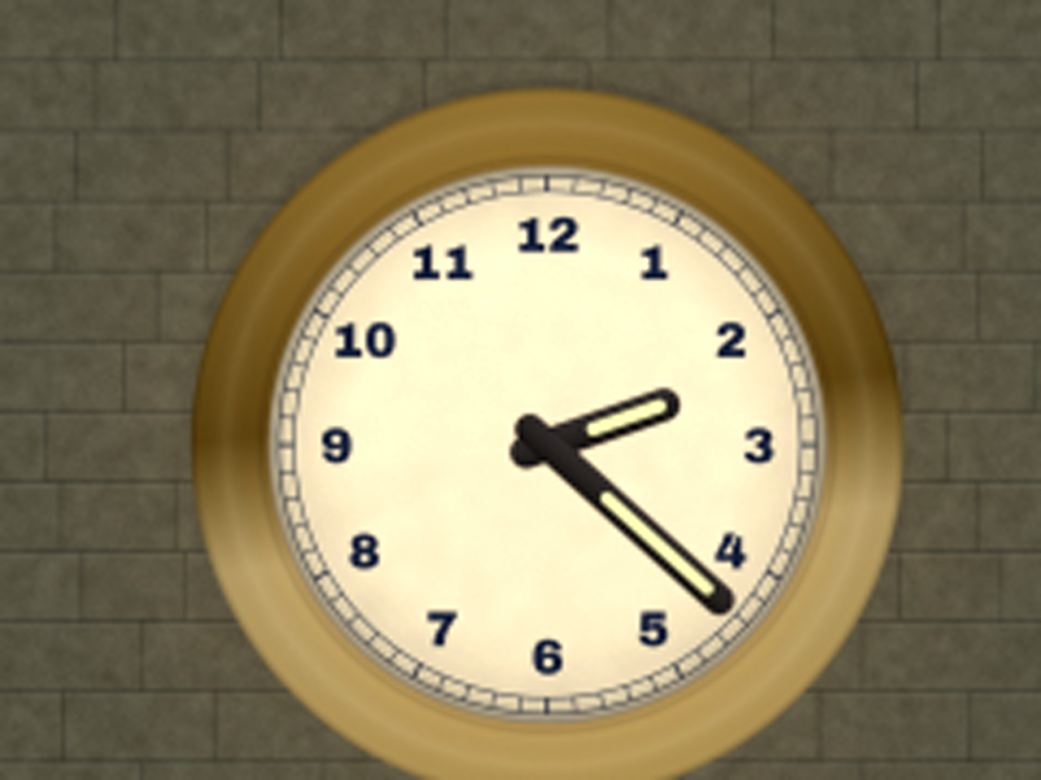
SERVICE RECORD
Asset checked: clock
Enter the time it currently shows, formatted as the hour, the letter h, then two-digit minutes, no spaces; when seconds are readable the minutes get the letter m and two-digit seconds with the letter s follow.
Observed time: 2h22
